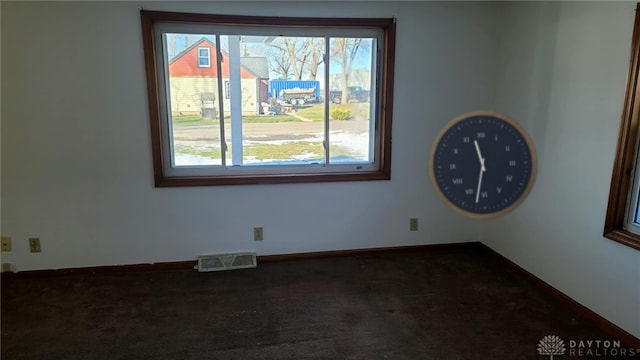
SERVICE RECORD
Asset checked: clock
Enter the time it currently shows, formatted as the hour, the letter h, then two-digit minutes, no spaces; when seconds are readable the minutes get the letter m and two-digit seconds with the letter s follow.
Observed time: 11h32
